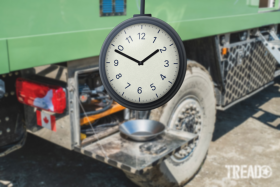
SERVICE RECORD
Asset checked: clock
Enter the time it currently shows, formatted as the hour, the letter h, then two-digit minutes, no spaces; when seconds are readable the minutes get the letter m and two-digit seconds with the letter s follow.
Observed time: 1h49
